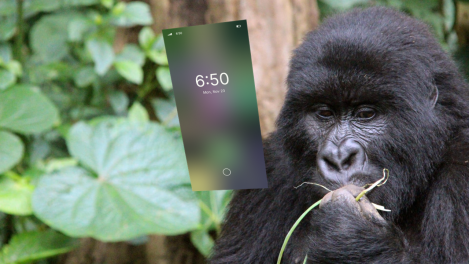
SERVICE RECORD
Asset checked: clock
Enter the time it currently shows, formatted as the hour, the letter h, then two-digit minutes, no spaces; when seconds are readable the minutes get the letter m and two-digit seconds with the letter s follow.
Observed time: 6h50
